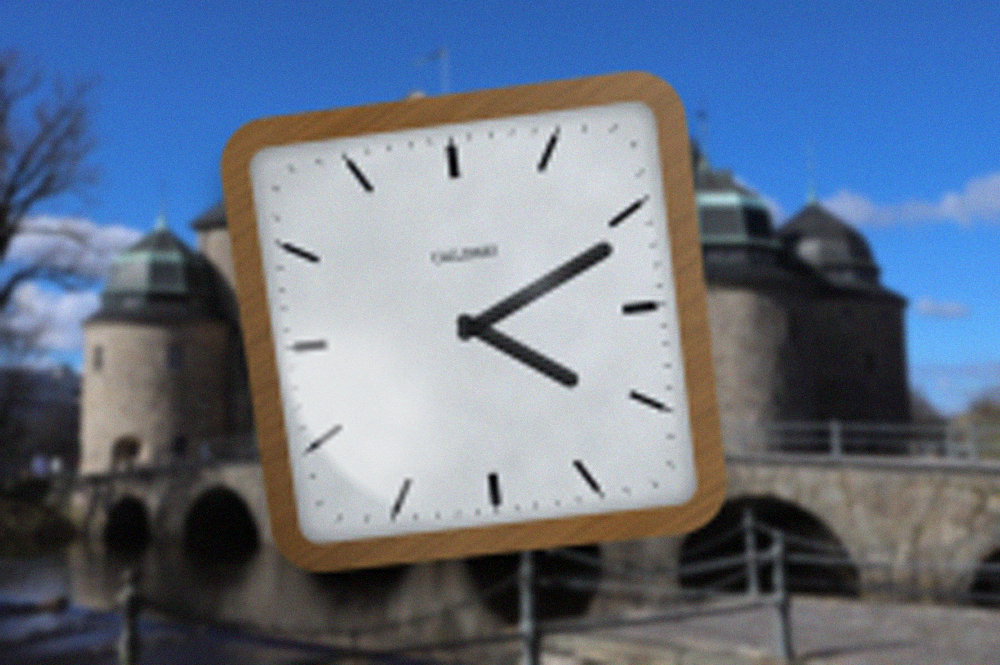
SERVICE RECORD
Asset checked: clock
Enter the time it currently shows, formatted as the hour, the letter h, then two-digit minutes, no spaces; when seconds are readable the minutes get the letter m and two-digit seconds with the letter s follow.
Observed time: 4h11
